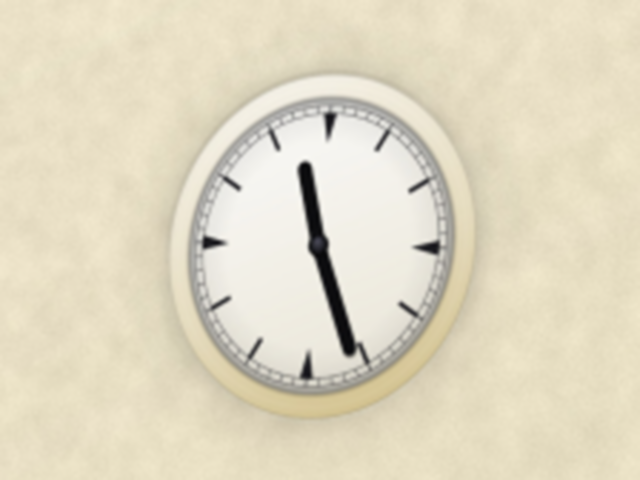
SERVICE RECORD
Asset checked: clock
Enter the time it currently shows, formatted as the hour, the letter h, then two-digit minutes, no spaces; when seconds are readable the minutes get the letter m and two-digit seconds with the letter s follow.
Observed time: 11h26
